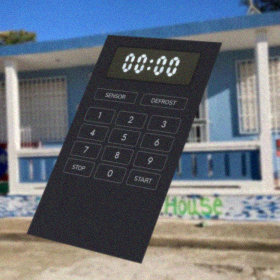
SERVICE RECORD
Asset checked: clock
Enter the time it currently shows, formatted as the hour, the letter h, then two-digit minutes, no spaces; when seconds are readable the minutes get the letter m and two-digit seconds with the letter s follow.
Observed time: 0h00
